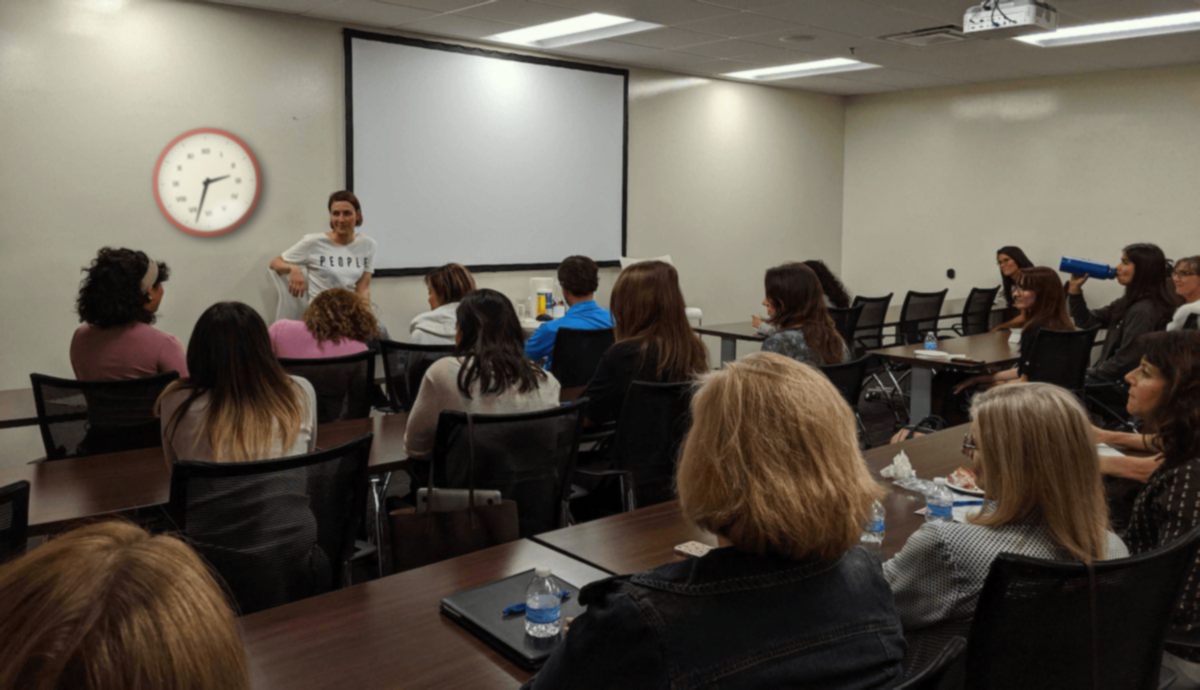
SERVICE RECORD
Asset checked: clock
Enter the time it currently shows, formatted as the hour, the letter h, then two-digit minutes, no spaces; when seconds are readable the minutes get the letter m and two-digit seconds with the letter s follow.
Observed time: 2h33
